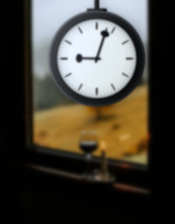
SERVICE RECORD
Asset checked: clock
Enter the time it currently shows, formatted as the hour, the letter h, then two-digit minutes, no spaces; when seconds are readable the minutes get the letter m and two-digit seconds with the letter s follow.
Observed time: 9h03
